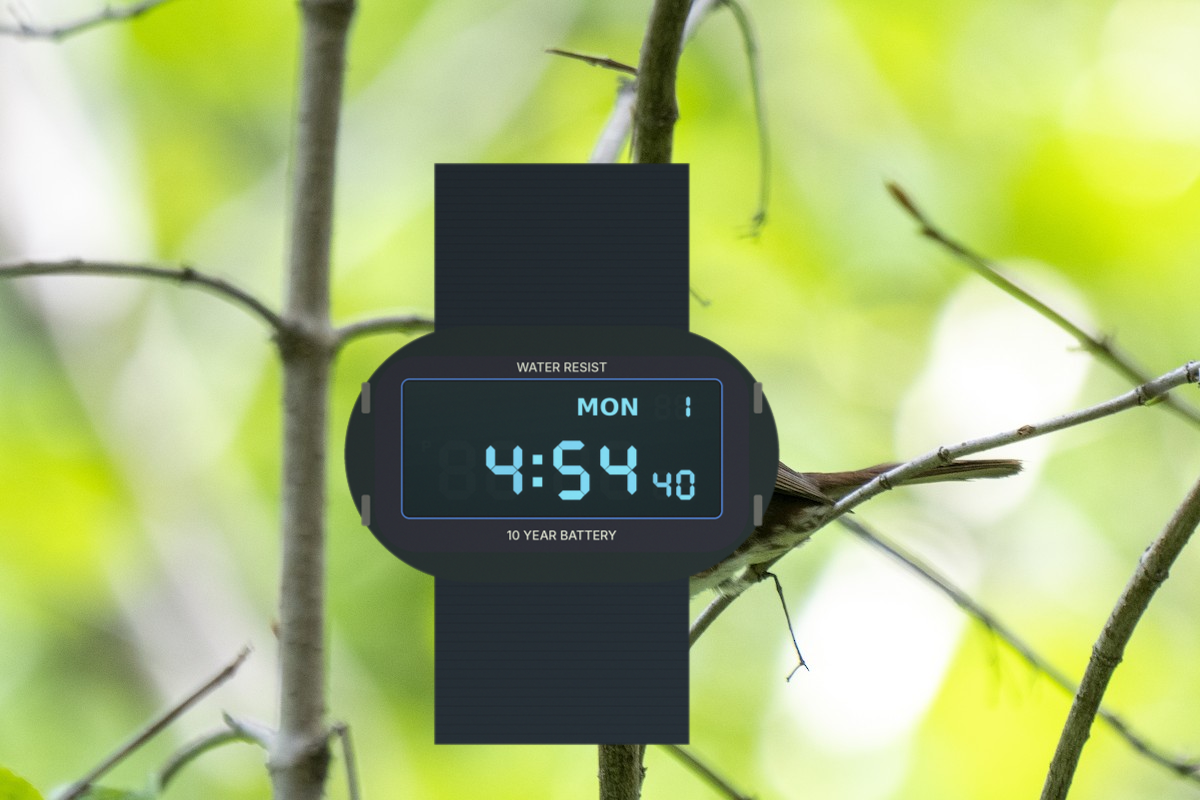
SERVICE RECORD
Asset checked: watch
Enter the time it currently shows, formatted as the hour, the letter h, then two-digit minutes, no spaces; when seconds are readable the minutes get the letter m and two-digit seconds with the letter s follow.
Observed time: 4h54m40s
